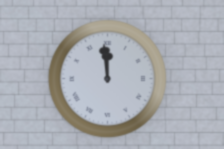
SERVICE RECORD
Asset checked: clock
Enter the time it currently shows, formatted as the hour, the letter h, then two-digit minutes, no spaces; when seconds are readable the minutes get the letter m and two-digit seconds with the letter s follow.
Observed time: 11h59
